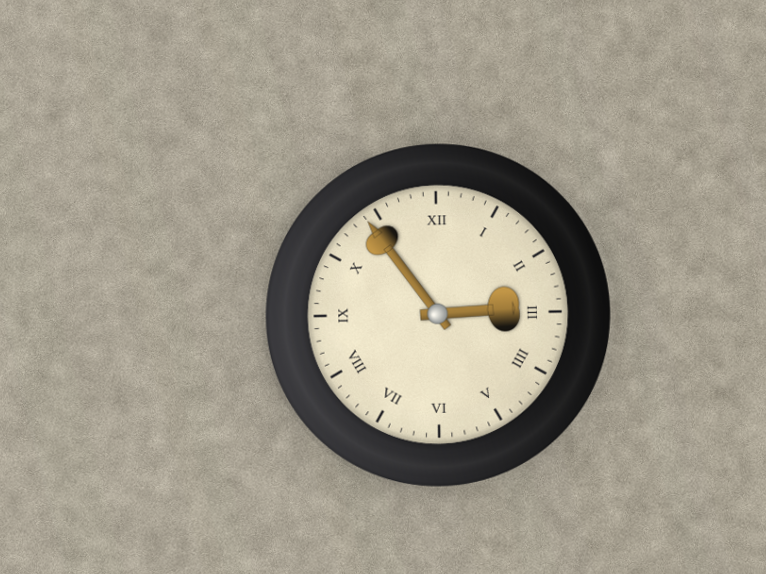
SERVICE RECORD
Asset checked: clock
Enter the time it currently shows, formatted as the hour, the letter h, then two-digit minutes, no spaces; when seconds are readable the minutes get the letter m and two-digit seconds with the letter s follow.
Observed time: 2h54
